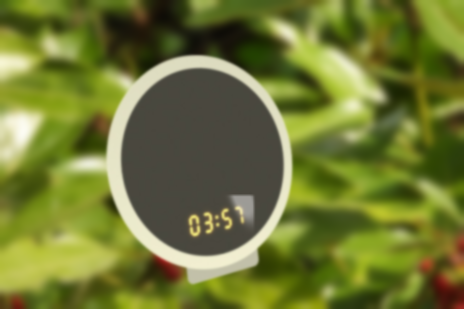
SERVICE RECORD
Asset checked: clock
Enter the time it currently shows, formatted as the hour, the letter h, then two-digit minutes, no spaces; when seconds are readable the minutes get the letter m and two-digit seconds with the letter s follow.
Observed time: 3h57
